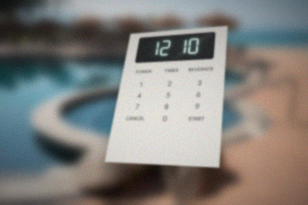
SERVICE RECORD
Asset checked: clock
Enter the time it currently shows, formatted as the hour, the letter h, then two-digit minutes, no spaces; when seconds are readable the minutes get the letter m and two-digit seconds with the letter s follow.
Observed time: 12h10
